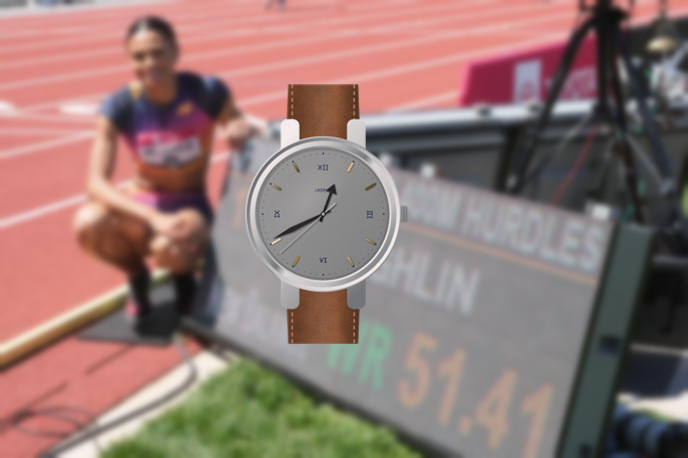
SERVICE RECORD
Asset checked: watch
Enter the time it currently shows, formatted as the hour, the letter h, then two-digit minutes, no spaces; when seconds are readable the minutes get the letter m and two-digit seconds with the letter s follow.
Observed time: 12h40m38s
